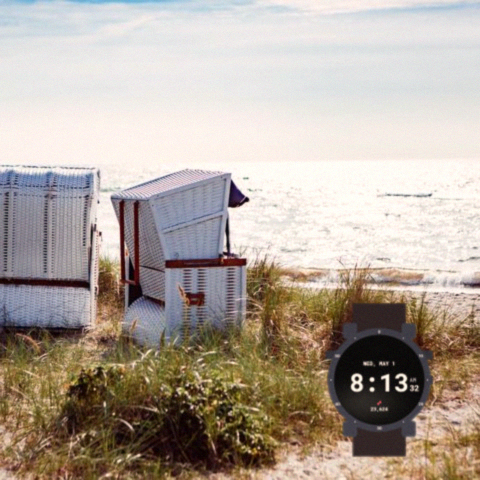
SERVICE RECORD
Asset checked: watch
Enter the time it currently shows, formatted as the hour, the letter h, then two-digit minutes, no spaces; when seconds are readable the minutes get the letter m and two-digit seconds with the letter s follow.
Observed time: 8h13
